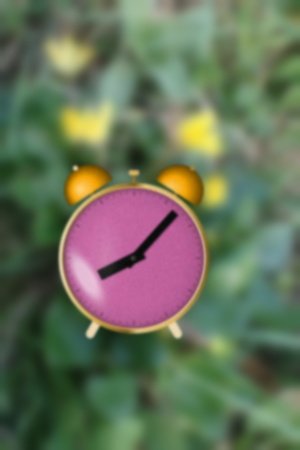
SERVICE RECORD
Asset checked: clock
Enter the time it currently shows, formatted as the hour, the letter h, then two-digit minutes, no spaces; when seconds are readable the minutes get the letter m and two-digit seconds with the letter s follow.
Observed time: 8h07
